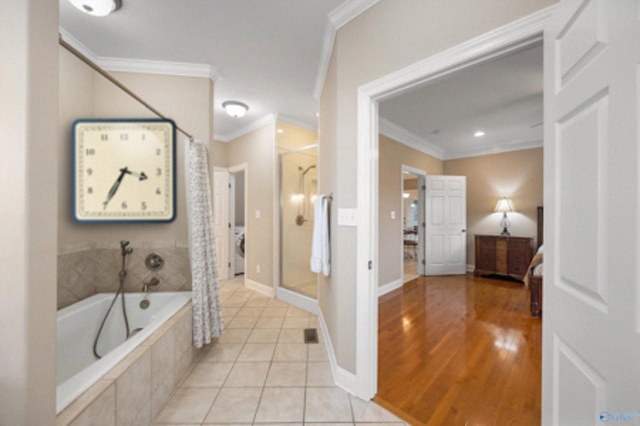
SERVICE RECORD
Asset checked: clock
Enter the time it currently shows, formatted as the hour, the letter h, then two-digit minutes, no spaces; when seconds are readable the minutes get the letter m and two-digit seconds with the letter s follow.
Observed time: 3h35
